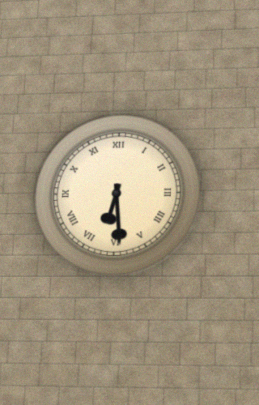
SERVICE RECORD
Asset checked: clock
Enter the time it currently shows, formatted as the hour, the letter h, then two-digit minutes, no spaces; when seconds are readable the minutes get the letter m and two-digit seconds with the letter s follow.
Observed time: 6h29
